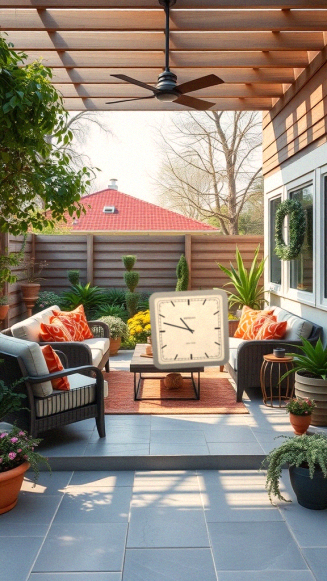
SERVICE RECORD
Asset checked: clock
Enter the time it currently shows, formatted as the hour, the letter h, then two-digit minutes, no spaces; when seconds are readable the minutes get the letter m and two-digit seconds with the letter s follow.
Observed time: 10h48
